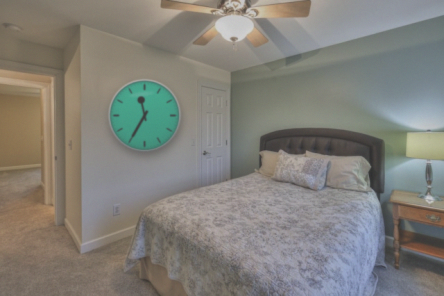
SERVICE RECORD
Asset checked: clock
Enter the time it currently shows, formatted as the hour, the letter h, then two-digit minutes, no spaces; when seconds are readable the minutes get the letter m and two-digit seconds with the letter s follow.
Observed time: 11h35
